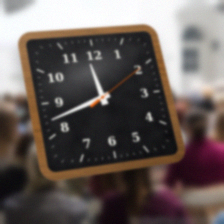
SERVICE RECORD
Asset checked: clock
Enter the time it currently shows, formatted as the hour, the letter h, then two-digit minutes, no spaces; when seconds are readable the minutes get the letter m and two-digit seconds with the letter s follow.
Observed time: 11h42m10s
